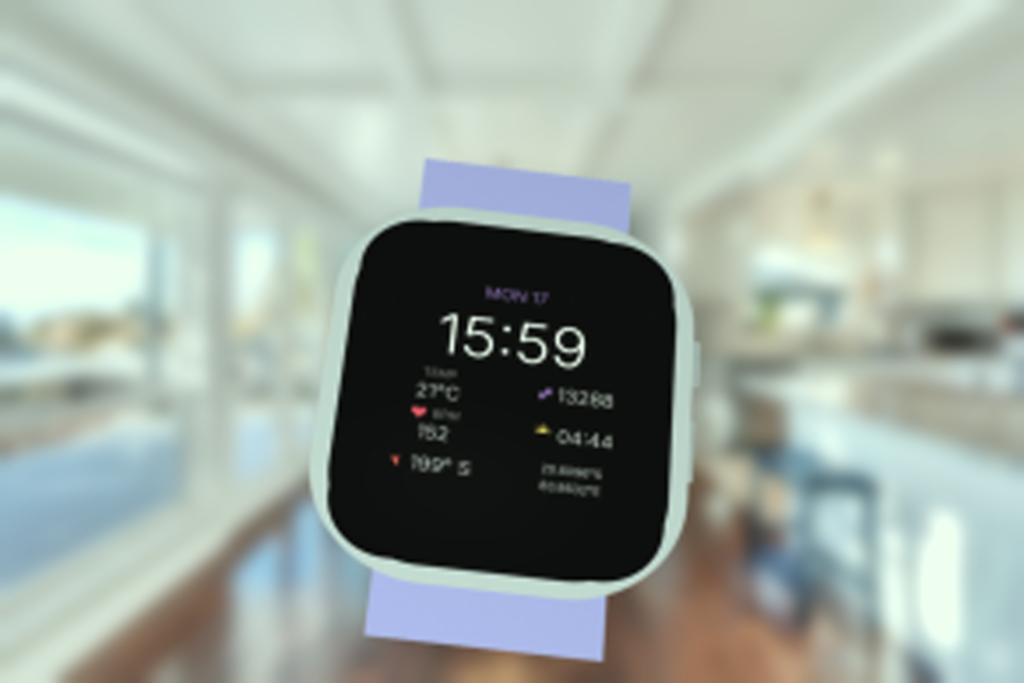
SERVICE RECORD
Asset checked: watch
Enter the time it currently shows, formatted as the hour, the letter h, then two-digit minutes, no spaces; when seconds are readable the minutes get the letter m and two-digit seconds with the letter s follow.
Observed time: 15h59
